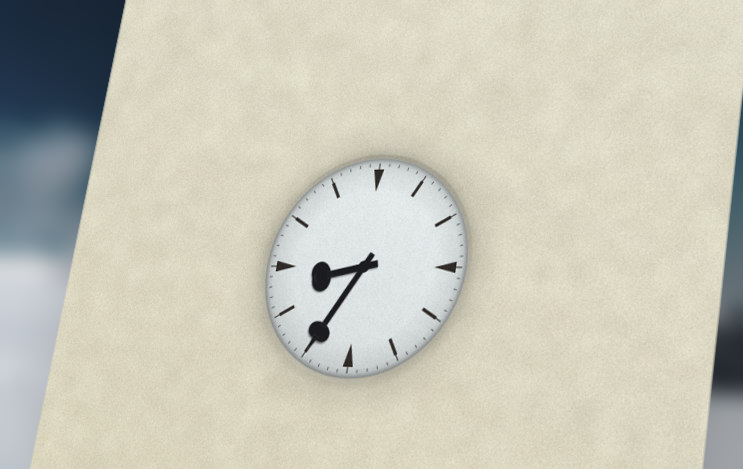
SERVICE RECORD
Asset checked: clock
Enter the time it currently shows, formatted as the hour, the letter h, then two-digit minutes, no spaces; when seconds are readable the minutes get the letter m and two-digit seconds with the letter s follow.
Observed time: 8h35
